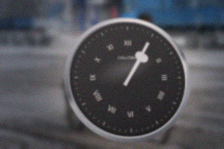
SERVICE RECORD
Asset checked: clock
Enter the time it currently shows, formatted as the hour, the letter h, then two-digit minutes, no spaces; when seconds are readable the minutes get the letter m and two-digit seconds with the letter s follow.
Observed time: 1h05
